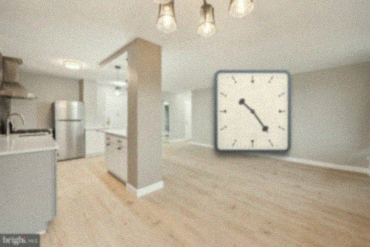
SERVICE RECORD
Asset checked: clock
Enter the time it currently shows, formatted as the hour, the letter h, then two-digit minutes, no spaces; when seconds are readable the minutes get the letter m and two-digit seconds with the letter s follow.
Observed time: 10h24
